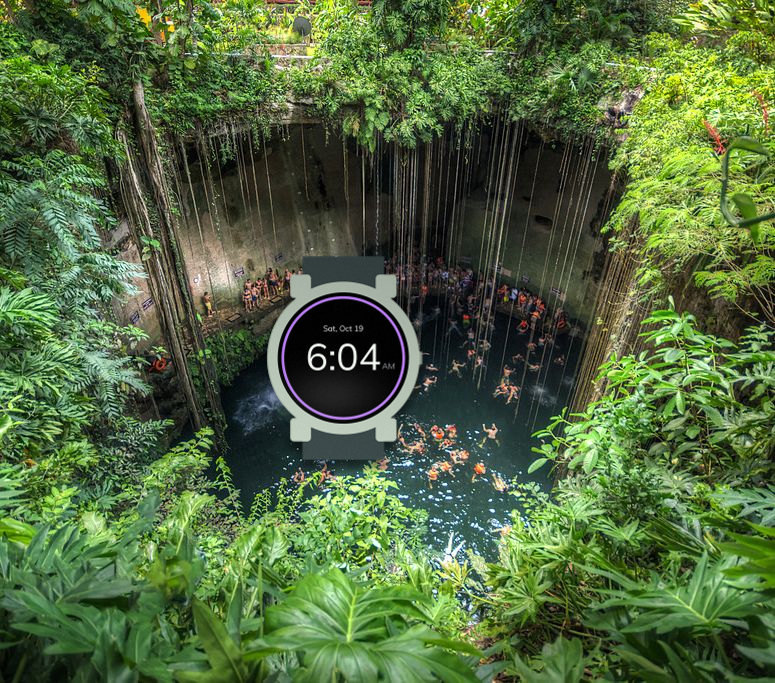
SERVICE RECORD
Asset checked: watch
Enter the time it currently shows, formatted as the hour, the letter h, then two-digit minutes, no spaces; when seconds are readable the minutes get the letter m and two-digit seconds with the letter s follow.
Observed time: 6h04
